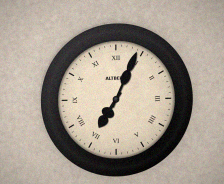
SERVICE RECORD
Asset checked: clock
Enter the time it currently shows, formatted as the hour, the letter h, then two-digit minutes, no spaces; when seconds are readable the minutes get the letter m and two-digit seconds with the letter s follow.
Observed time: 7h04
